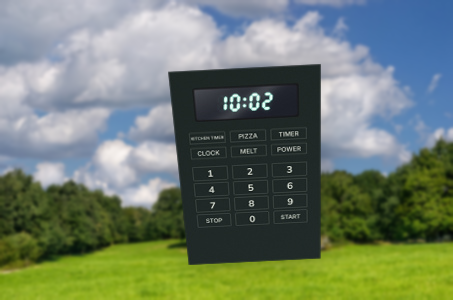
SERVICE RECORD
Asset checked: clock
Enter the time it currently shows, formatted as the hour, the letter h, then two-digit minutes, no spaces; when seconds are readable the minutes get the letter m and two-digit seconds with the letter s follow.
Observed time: 10h02
